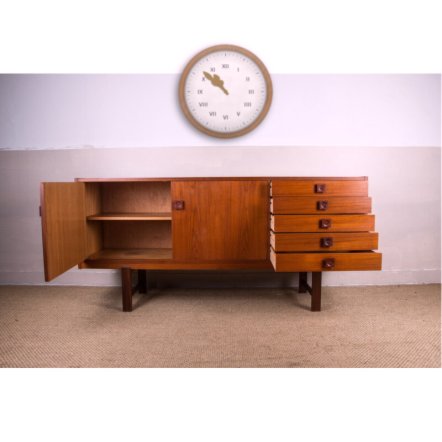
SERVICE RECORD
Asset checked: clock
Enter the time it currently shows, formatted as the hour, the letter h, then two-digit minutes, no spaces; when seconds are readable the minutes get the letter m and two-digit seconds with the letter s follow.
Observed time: 10h52
